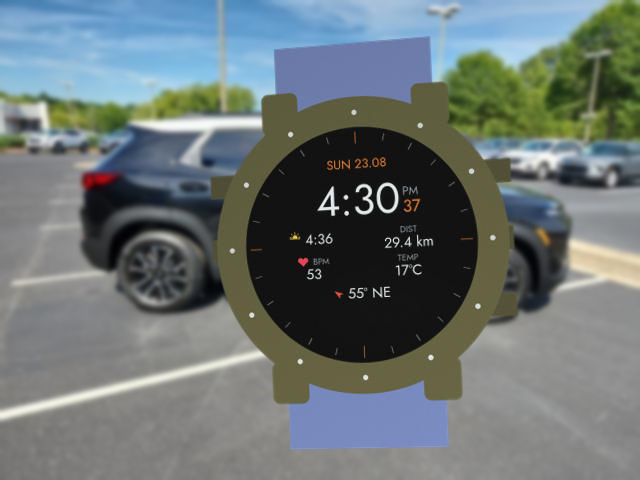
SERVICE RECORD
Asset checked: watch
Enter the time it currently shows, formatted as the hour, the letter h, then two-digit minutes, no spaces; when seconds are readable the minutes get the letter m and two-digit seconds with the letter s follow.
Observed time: 4h30m37s
